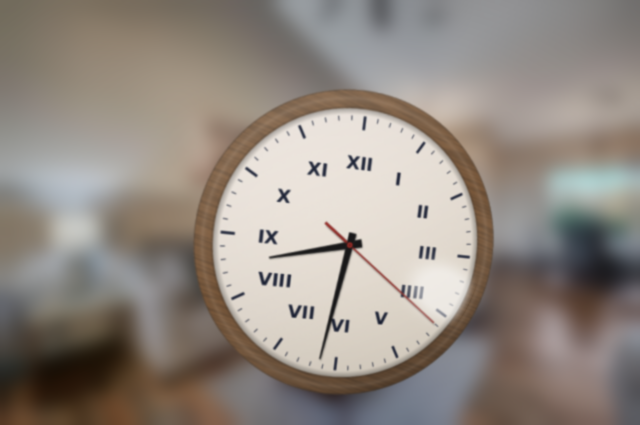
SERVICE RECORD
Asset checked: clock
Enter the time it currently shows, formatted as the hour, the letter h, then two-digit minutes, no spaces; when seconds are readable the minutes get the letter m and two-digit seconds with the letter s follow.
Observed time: 8h31m21s
